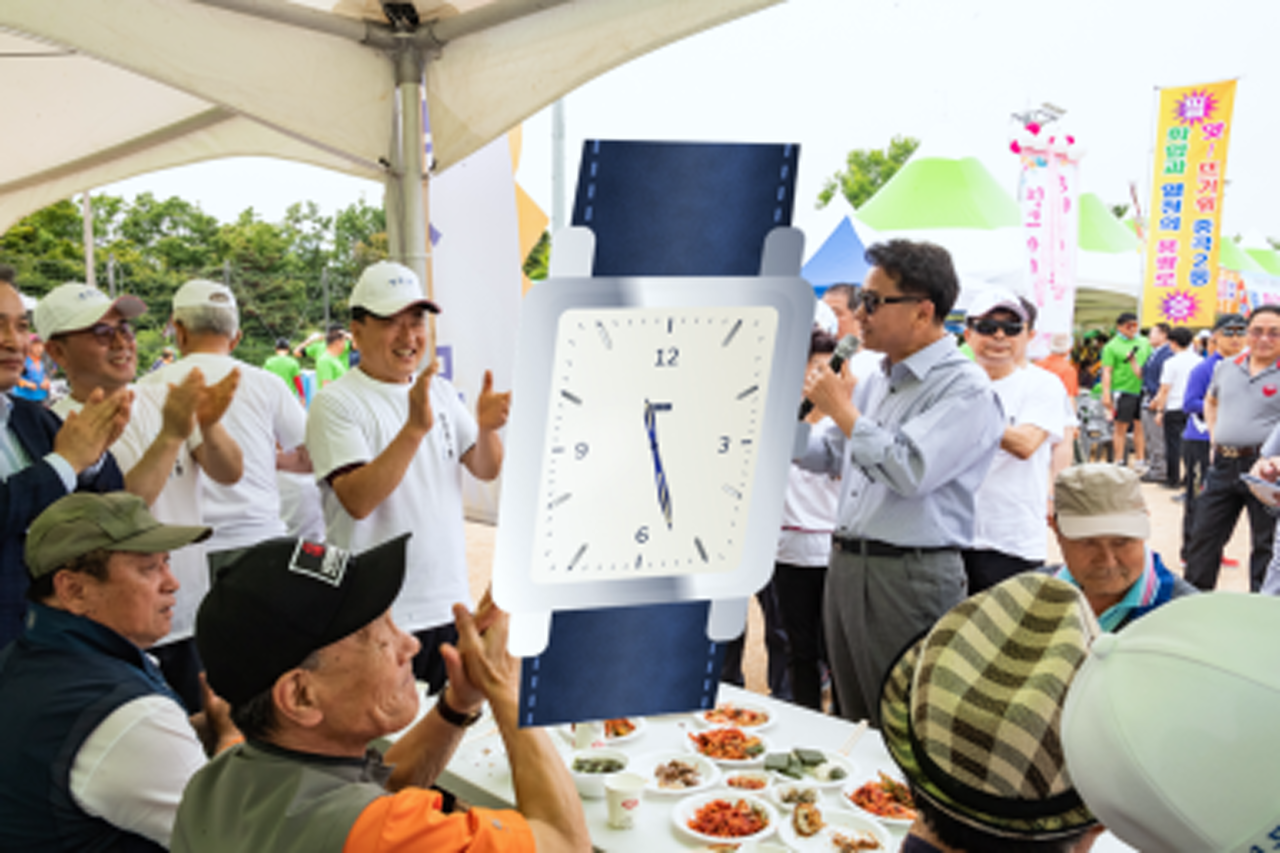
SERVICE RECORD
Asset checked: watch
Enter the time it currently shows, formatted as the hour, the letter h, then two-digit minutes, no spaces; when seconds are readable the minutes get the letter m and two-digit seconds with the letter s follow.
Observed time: 11h27
